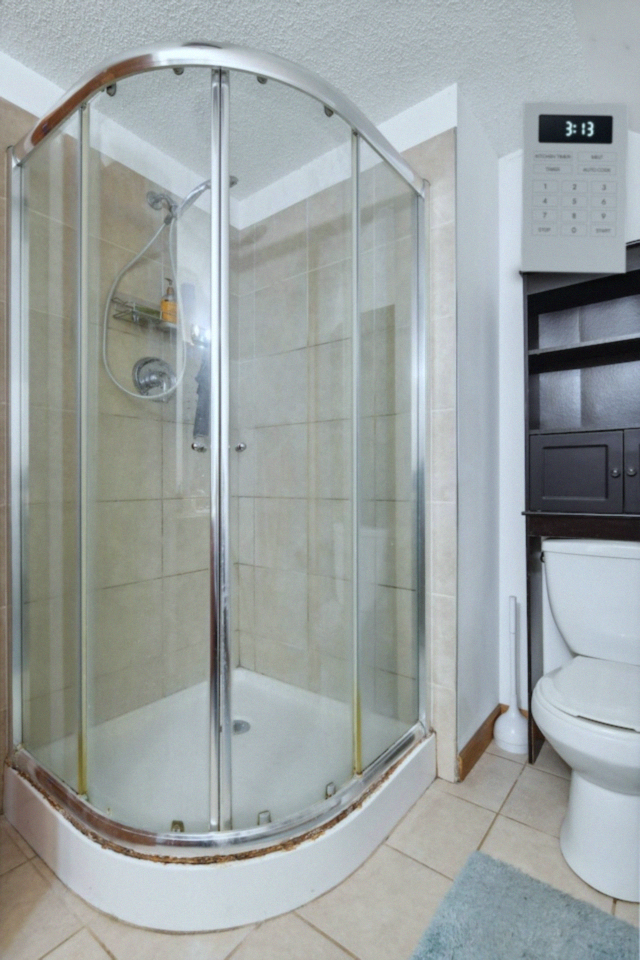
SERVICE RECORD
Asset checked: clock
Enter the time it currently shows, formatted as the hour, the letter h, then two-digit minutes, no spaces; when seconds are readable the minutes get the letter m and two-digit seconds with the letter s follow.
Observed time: 3h13
